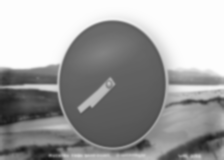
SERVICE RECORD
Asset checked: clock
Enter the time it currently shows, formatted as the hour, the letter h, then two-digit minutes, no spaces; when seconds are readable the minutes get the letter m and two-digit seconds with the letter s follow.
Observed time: 7h39
